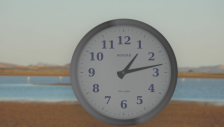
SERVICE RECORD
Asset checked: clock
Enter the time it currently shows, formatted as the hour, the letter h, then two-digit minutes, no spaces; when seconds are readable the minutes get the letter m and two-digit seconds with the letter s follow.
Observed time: 1h13
